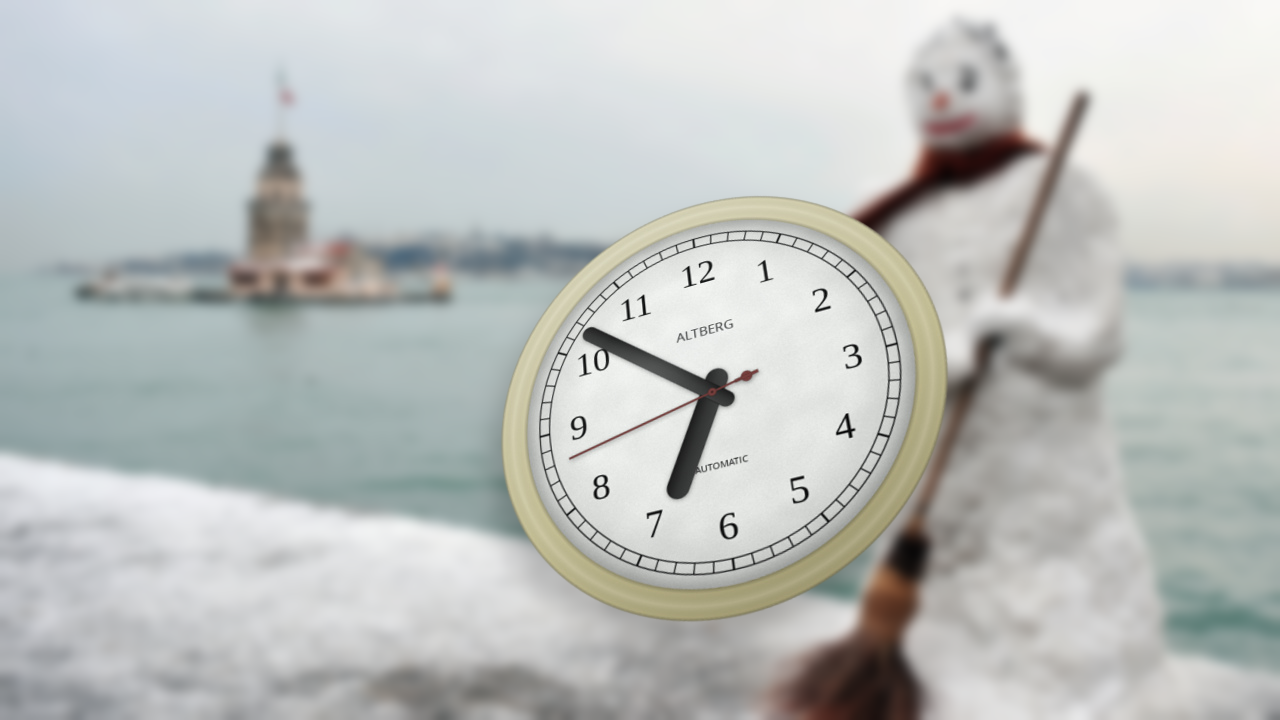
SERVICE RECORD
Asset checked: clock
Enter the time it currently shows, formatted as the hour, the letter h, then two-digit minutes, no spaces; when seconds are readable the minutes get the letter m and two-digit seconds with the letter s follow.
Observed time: 6h51m43s
